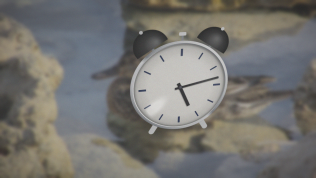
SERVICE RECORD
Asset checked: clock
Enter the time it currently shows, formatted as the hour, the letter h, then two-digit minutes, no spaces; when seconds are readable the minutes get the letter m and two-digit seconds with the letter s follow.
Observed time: 5h13
